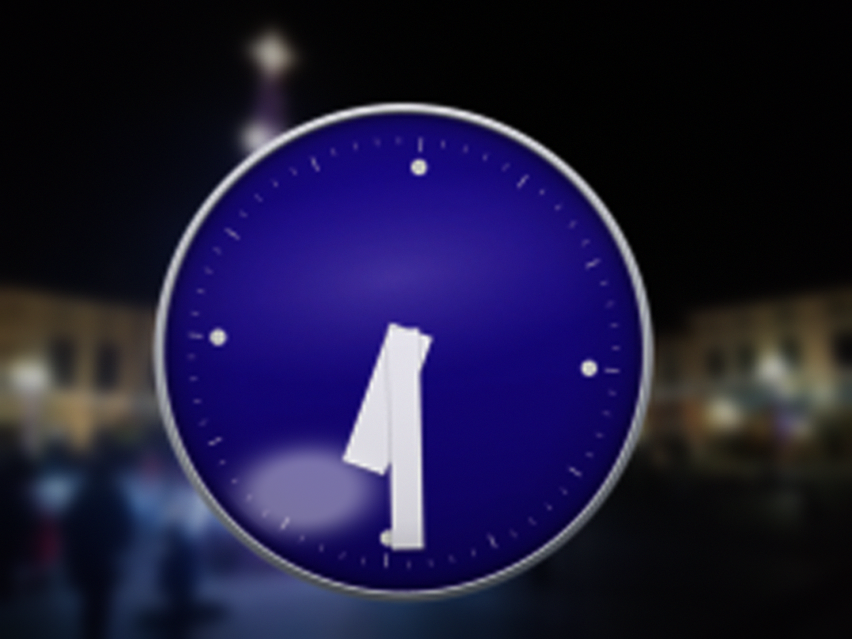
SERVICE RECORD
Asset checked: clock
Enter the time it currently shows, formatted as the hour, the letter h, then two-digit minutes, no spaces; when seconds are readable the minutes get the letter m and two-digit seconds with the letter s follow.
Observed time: 6h29
